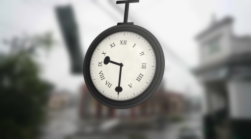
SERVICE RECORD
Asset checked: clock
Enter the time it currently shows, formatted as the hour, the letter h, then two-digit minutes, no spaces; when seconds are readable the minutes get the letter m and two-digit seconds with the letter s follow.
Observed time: 9h30
